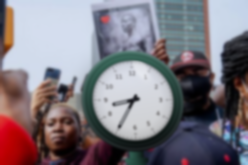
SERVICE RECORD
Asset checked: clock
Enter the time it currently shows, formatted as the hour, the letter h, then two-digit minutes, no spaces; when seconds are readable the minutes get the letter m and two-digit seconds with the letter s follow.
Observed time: 8h35
